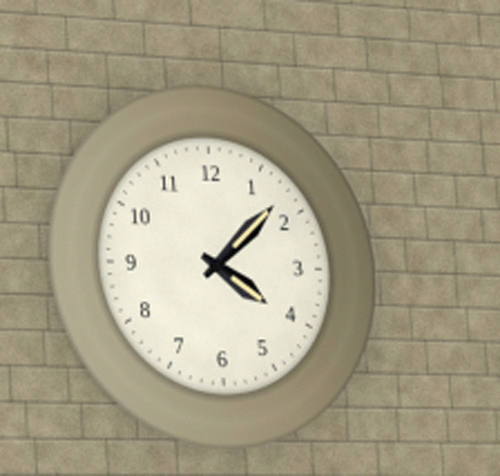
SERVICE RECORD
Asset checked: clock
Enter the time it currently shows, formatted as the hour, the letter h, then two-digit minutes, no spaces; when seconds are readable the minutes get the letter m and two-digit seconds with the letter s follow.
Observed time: 4h08
